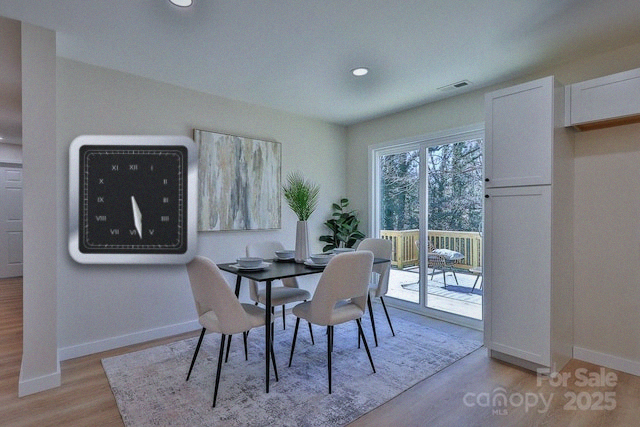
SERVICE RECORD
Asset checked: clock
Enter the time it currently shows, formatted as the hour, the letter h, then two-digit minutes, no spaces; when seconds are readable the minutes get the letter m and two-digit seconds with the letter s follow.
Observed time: 5h28
